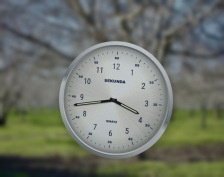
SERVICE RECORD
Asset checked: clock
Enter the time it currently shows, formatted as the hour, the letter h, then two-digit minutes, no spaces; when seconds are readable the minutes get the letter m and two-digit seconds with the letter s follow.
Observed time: 3h43
